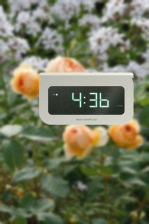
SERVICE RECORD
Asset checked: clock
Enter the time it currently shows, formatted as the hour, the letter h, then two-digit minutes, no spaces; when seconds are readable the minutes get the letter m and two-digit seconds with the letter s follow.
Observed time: 4h36
